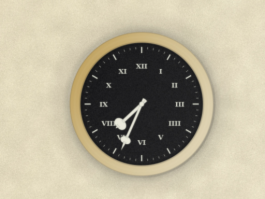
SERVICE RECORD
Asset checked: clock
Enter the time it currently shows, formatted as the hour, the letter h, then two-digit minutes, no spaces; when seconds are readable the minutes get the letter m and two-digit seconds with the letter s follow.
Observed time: 7h34
